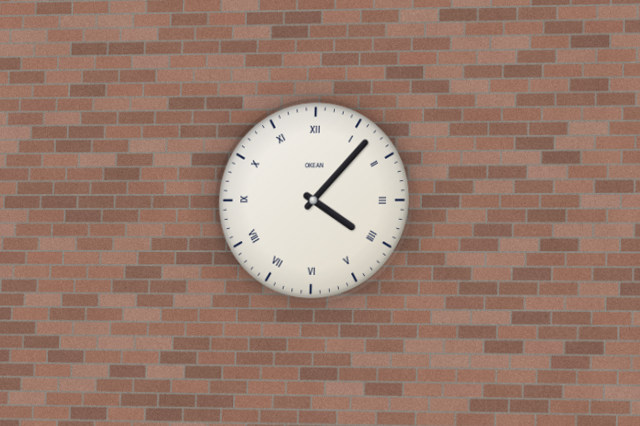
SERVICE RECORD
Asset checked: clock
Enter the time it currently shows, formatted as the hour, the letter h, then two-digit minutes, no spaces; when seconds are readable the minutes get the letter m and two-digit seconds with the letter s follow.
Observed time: 4h07
